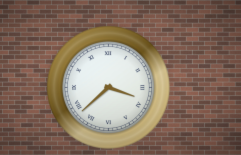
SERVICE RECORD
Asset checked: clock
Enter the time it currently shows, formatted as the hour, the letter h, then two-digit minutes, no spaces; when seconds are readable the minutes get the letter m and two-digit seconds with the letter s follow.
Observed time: 3h38
